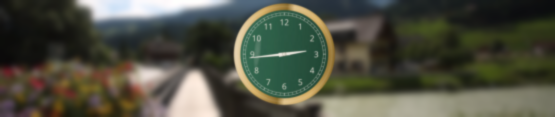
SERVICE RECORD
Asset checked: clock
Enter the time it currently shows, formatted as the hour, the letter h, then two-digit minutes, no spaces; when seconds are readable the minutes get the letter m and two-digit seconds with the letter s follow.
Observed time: 2h44
